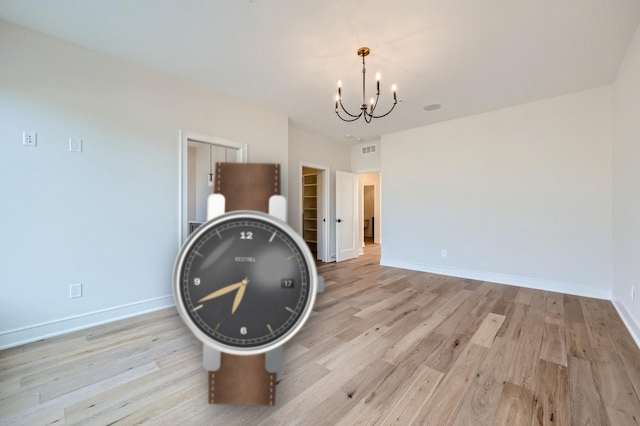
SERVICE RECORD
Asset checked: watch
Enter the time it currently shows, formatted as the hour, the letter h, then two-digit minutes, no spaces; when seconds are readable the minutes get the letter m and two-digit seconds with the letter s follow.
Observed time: 6h41
